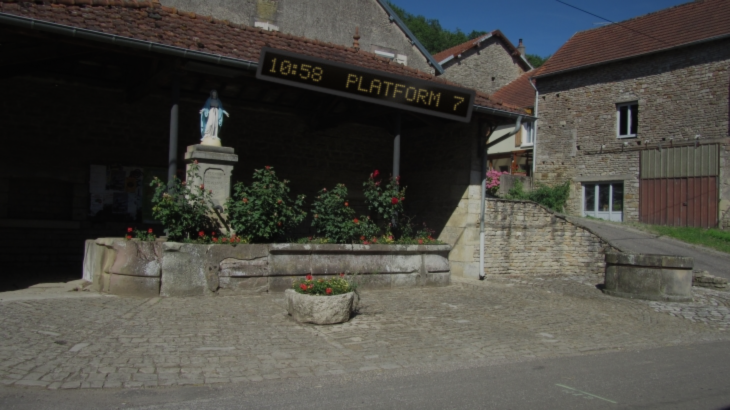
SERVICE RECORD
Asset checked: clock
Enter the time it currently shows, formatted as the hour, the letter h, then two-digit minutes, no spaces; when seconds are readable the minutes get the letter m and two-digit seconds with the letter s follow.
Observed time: 10h58
